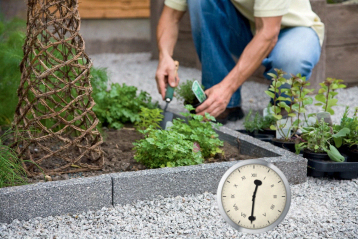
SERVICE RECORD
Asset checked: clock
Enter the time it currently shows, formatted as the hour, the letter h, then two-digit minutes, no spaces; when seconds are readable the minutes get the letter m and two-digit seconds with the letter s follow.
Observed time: 12h31
